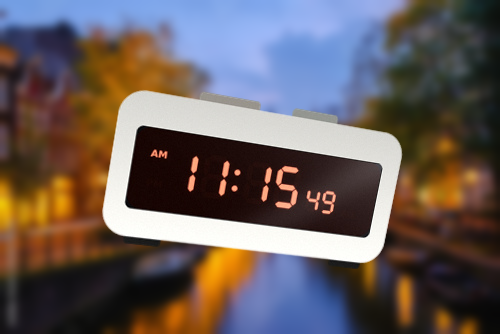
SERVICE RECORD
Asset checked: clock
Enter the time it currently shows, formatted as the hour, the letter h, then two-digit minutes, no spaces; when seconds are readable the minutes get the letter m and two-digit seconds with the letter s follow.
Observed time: 11h15m49s
